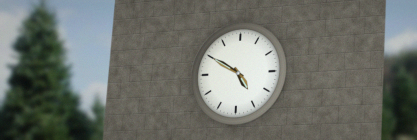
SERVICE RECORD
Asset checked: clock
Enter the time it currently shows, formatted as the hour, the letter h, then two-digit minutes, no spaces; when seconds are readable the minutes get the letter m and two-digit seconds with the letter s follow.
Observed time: 4h50
